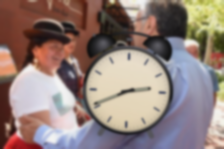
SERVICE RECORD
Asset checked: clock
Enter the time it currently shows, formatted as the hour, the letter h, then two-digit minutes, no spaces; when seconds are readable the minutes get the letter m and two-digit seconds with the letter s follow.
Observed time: 2h41
